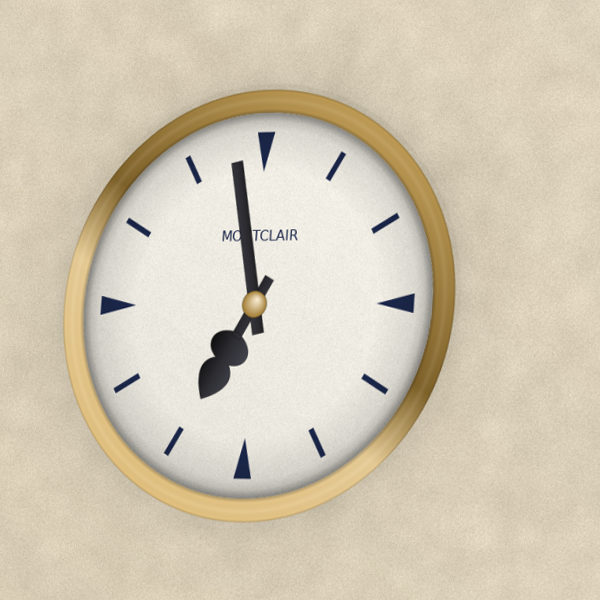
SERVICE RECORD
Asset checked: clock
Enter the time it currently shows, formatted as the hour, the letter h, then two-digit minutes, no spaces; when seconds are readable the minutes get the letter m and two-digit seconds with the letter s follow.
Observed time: 6h58
